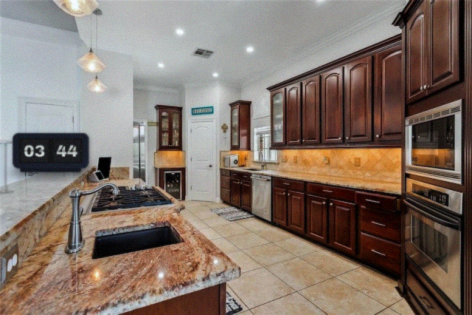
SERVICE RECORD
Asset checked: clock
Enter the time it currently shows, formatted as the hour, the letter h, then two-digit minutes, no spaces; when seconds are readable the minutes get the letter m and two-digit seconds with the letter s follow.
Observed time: 3h44
